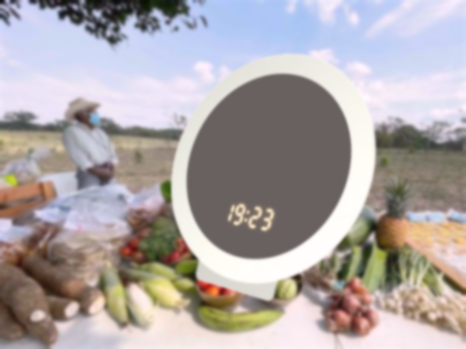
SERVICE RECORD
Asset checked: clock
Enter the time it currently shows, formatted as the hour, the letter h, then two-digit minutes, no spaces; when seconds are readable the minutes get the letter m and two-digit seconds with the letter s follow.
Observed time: 19h23
